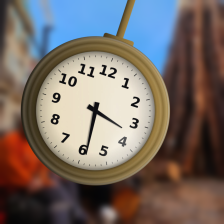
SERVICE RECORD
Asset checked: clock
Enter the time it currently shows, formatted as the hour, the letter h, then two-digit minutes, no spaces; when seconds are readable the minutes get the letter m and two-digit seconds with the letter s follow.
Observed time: 3h29
